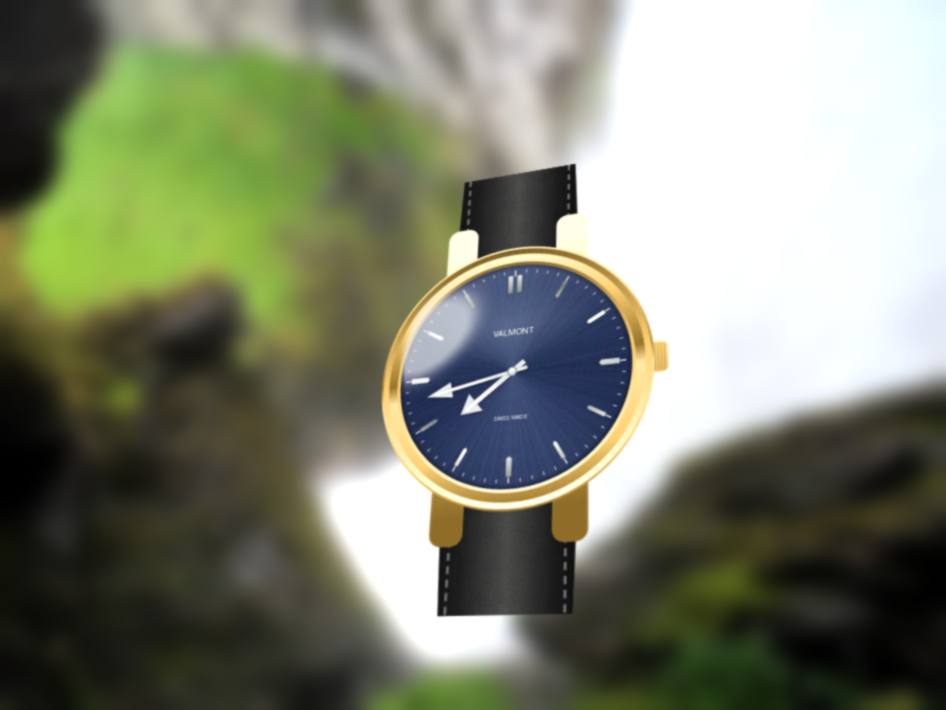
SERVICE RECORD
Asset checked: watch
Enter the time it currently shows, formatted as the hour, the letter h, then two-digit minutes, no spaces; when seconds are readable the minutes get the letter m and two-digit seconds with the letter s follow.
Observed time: 7h43
